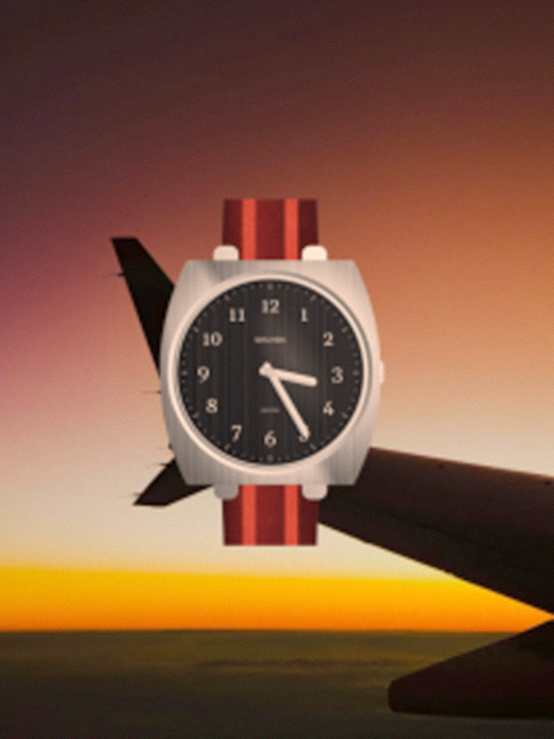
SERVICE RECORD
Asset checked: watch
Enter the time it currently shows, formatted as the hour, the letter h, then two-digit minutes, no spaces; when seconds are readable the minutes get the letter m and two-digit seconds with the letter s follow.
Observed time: 3h25
